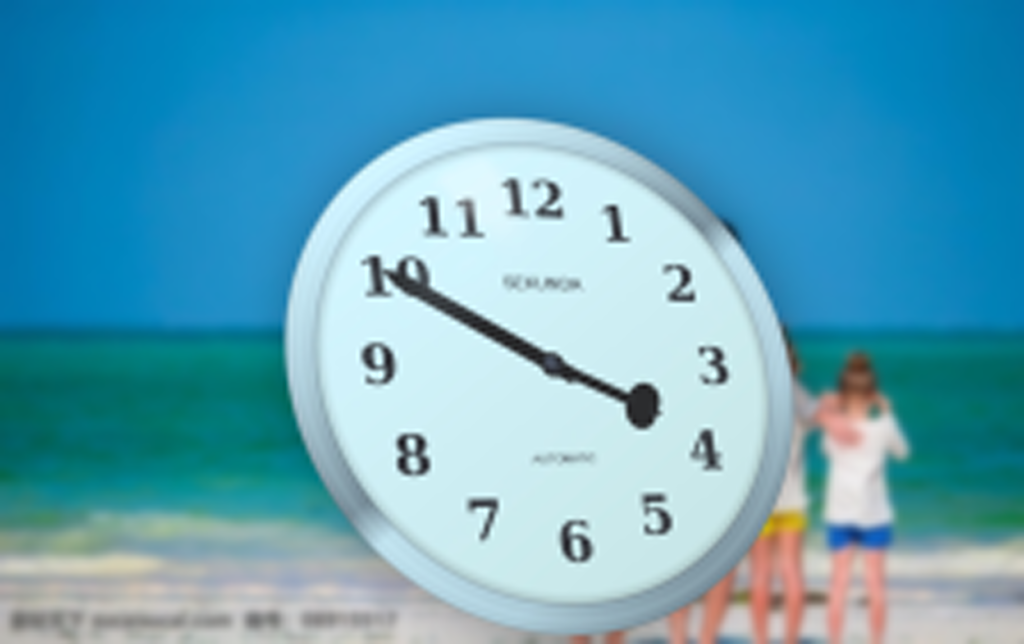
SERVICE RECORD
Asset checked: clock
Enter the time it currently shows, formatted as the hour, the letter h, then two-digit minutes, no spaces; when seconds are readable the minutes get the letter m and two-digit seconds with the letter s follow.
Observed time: 3h50
